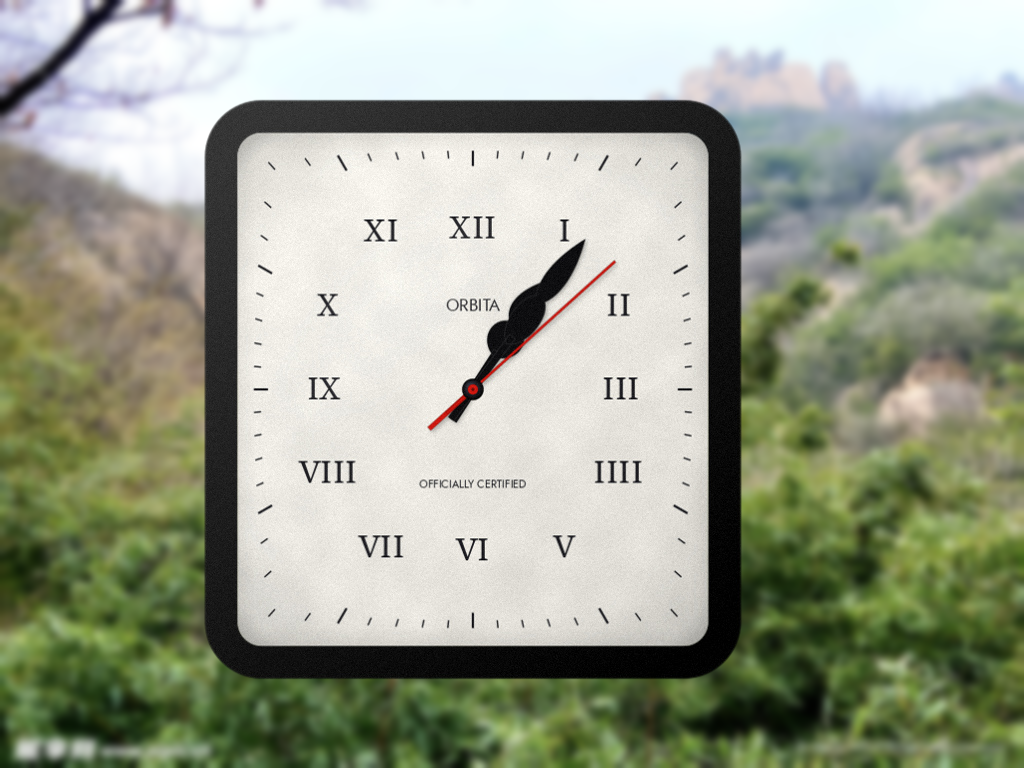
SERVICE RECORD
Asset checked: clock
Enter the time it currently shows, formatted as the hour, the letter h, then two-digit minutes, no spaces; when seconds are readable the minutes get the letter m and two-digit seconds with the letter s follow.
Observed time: 1h06m08s
